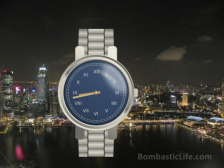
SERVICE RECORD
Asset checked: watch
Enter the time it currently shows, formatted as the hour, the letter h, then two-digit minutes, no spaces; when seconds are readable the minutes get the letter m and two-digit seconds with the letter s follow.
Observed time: 8h43
